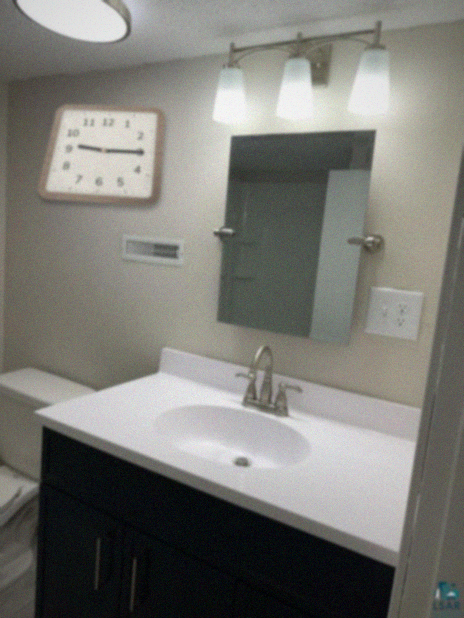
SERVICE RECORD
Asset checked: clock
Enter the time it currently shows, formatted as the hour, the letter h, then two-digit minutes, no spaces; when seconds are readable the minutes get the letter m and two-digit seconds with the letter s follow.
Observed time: 9h15
